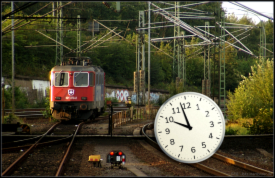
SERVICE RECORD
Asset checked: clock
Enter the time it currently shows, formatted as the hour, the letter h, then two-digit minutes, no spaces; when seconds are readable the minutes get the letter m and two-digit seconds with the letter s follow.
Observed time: 9h58
